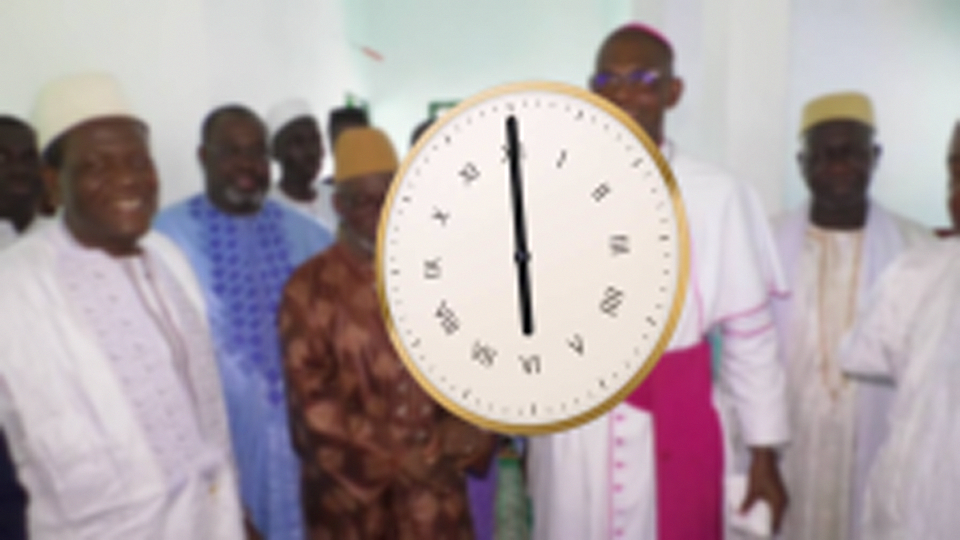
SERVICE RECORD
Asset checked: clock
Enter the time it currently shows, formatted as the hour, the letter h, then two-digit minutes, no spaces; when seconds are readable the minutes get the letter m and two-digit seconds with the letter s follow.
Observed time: 6h00
